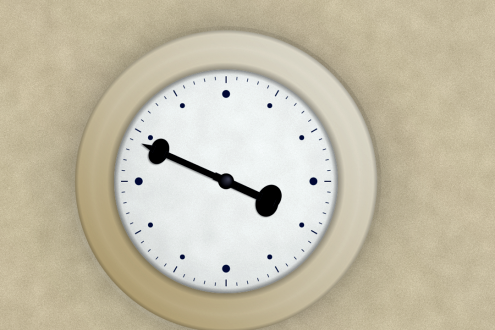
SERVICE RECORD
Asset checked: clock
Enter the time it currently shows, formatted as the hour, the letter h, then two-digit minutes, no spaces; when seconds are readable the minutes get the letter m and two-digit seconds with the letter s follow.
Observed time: 3h49
